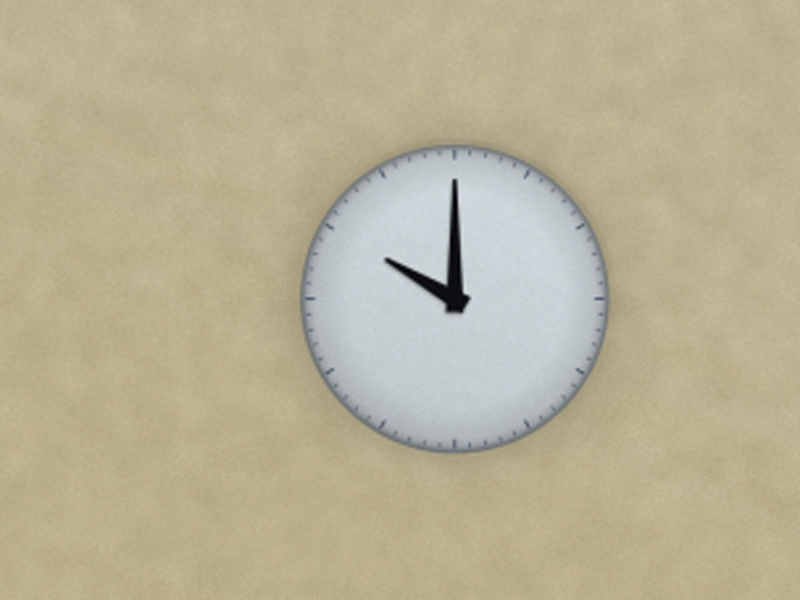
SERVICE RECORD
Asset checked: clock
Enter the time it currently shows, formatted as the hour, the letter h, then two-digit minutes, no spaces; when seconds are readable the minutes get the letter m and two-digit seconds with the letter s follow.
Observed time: 10h00
